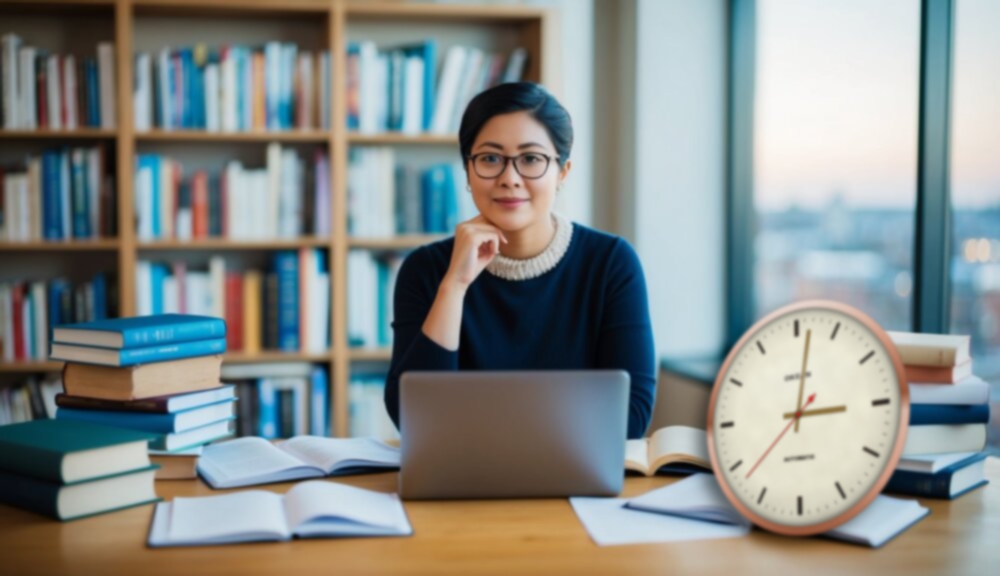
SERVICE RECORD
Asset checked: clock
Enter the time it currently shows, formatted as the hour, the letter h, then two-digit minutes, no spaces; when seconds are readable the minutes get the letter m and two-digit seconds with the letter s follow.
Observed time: 3h01m38s
